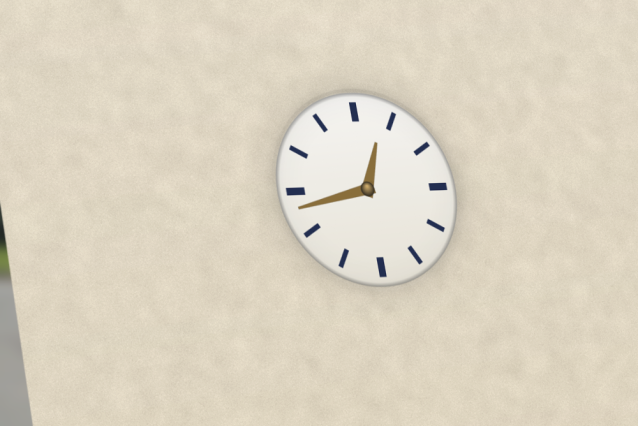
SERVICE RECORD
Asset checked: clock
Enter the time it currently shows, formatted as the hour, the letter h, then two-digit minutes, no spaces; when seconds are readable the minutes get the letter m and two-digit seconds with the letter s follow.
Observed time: 12h43
